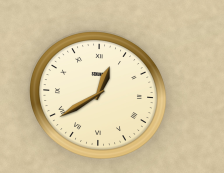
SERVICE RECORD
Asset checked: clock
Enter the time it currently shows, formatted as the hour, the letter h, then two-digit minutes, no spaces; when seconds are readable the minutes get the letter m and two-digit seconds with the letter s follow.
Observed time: 12h39
